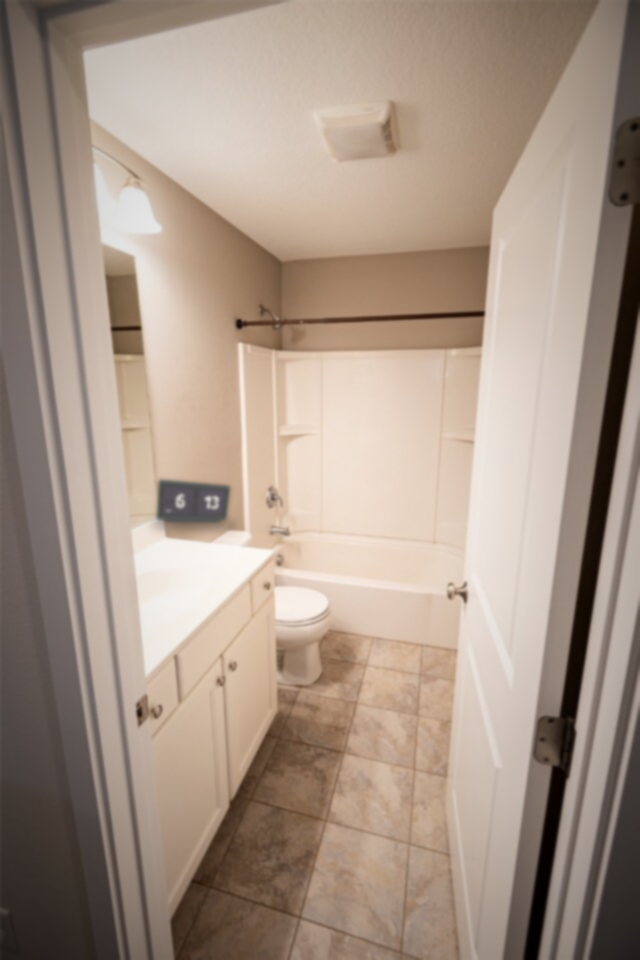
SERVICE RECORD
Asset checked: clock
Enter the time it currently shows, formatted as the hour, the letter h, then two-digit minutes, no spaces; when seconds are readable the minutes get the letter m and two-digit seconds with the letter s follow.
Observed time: 6h13
